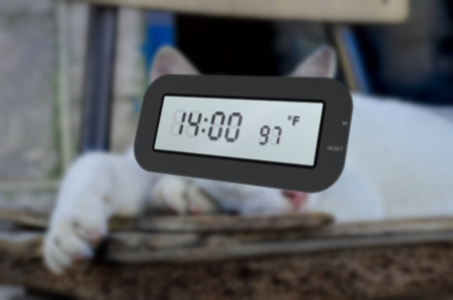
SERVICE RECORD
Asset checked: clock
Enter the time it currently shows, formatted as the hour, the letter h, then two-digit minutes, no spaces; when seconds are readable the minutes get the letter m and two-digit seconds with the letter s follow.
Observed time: 14h00
